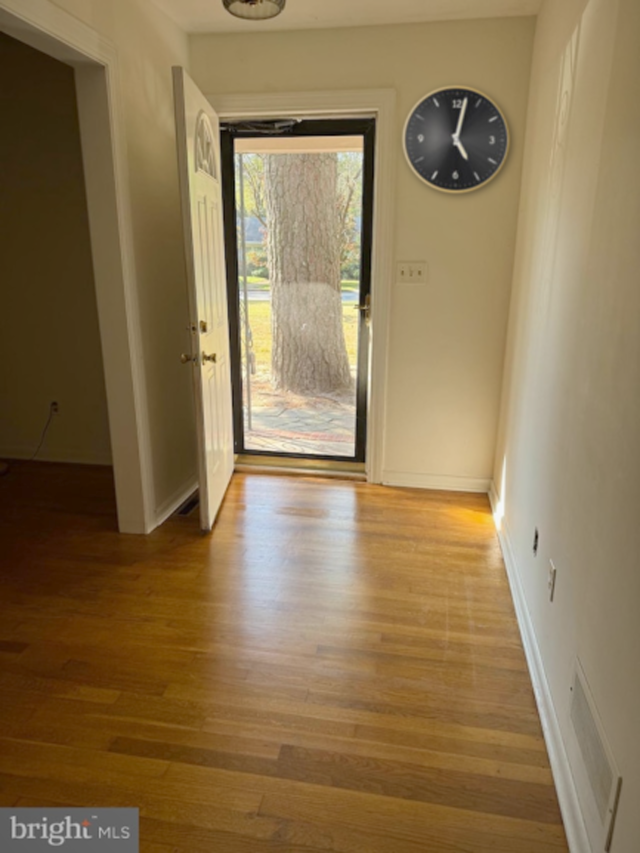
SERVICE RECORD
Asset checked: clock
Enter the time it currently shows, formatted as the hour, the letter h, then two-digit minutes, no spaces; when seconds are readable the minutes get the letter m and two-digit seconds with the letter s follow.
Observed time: 5h02
